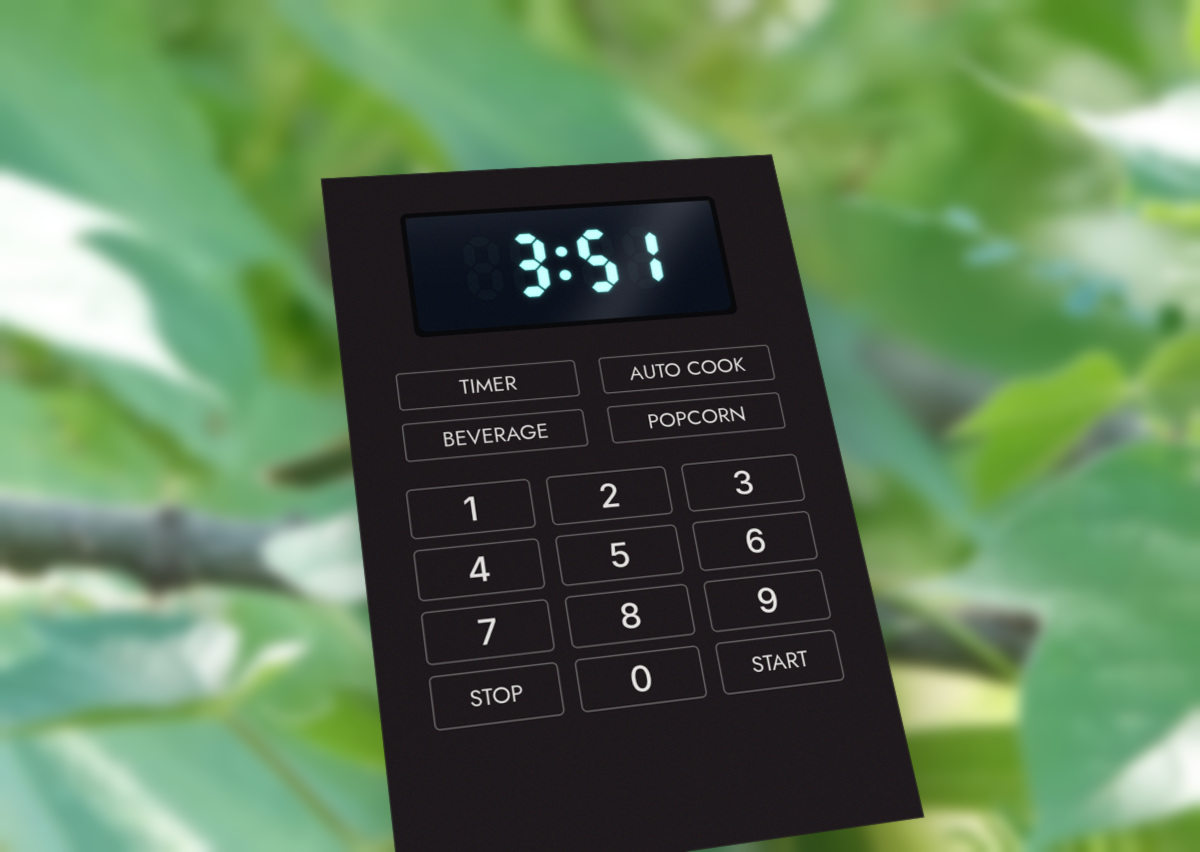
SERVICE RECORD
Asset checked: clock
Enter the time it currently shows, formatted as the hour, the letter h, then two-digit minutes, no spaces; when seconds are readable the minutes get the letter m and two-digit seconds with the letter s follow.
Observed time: 3h51
